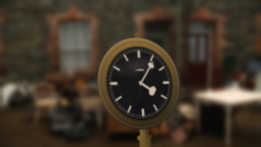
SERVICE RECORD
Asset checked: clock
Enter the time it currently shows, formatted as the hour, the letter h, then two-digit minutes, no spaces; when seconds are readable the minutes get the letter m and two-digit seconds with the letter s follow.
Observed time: 4h06
